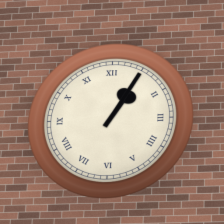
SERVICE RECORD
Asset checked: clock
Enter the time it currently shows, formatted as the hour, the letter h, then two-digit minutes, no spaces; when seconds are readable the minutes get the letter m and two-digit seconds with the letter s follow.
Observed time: 1h05
